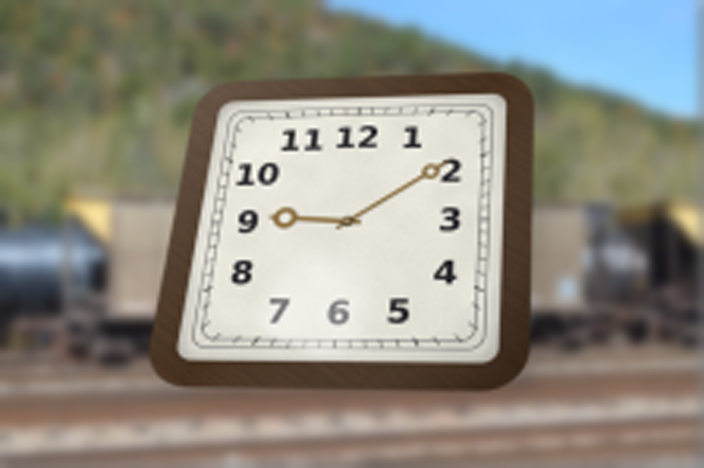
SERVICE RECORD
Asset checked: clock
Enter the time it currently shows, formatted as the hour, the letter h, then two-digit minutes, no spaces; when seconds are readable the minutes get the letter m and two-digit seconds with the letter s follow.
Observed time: 9h09
